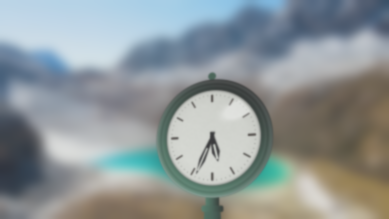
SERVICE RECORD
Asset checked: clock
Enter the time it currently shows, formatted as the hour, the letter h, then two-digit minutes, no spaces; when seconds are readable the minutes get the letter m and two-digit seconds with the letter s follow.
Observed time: 5h34
